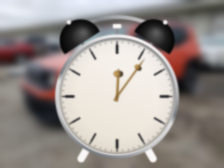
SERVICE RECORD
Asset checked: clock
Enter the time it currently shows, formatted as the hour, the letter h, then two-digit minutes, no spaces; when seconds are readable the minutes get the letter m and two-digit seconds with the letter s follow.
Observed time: 12h06
